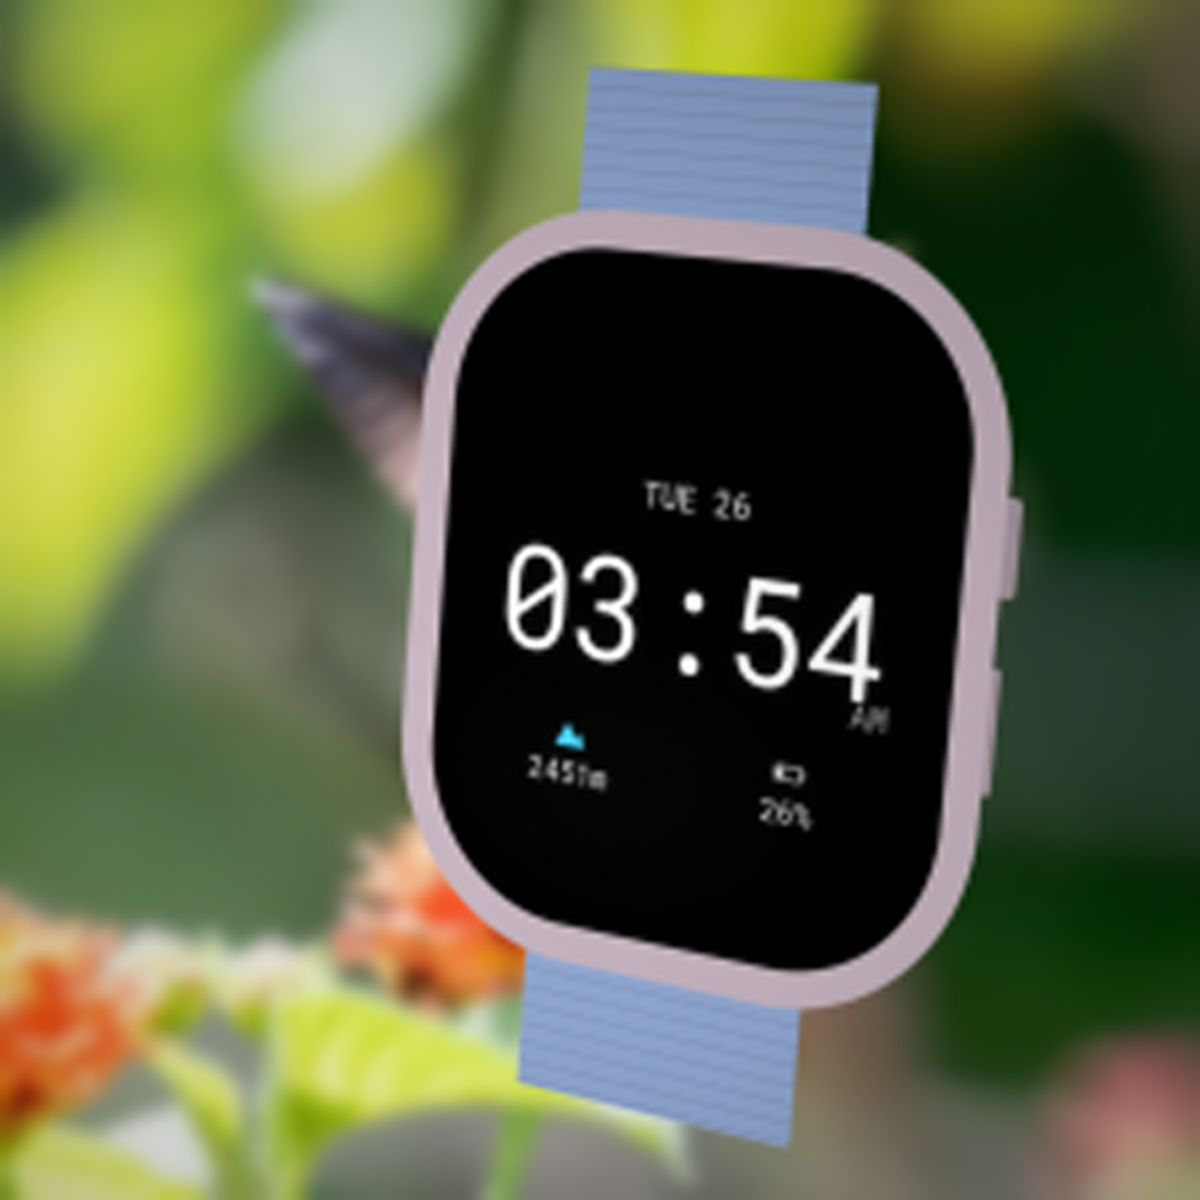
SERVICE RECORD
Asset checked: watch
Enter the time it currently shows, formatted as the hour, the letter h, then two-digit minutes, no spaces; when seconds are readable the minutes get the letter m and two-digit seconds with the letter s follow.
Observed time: 3h54
